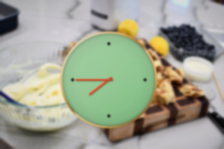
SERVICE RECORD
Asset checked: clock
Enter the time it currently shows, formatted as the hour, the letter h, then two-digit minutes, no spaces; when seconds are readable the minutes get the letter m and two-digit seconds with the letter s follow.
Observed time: 7h45
